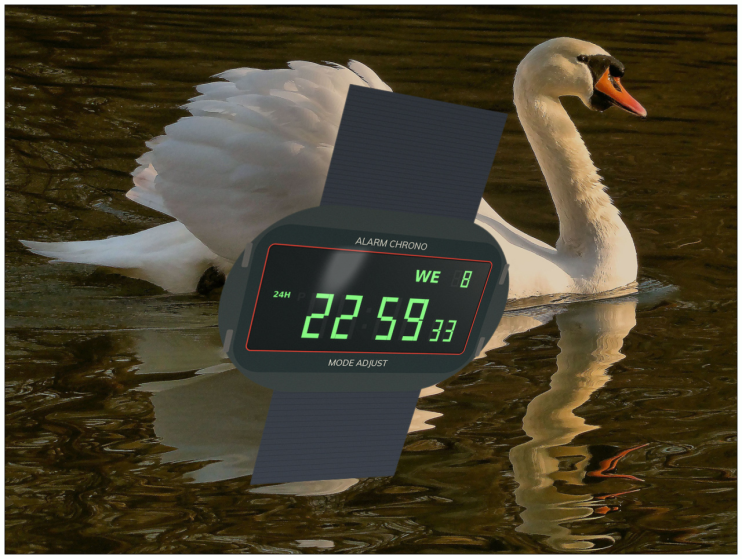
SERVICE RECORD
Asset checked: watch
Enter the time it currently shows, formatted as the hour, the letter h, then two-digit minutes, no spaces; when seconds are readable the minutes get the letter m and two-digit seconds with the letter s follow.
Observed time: 22h59m33s
